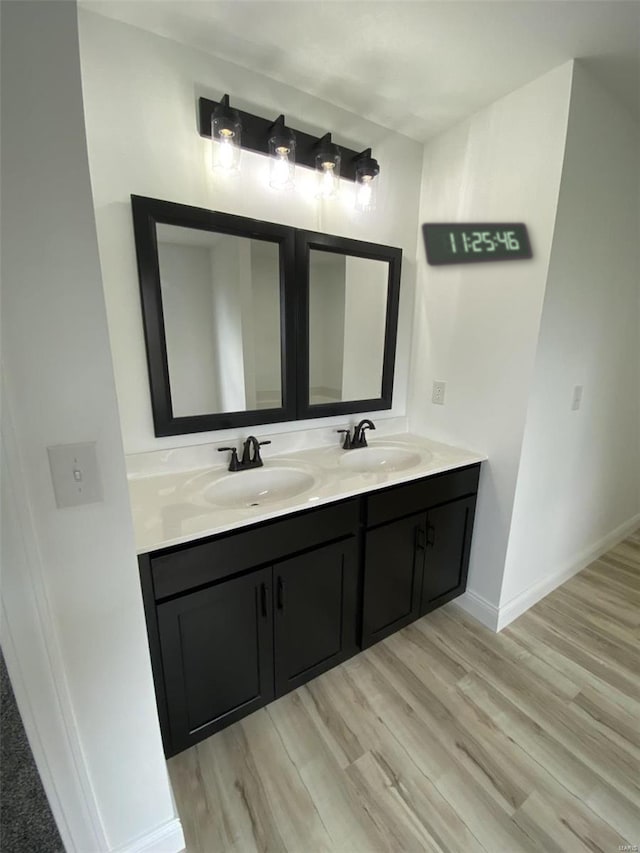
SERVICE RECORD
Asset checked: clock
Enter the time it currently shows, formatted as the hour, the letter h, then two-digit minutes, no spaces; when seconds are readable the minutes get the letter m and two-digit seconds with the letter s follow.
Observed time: 11h25m46s
